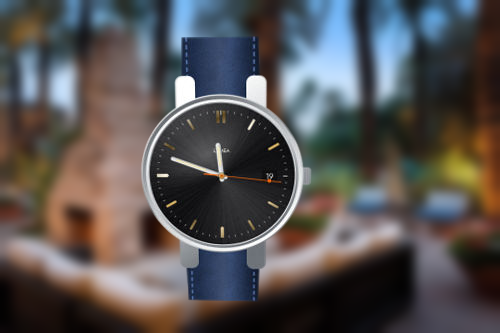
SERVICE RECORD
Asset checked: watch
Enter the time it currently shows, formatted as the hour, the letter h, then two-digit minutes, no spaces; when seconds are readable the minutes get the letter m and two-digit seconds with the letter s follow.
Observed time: 11h48m16s
